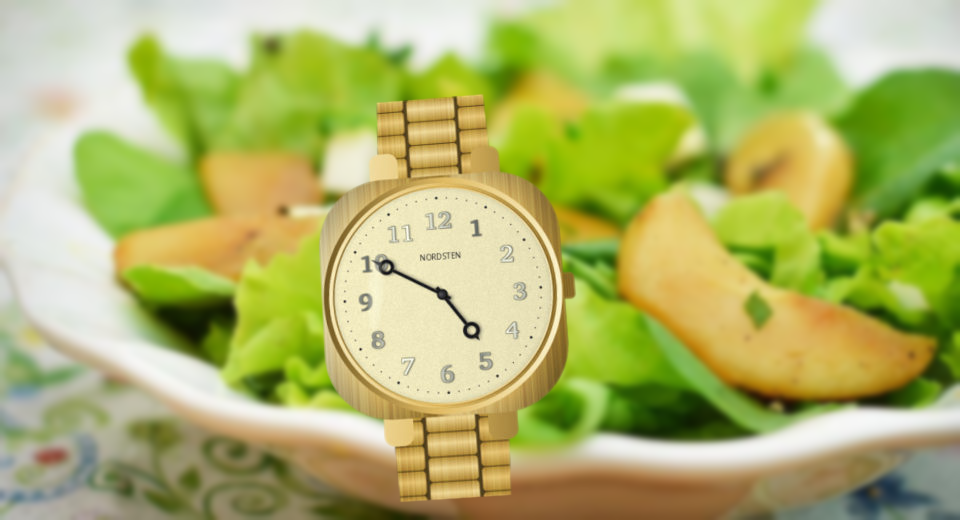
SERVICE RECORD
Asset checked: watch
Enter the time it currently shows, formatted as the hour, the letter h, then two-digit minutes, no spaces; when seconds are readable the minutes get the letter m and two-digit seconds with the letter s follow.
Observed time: 4h50
